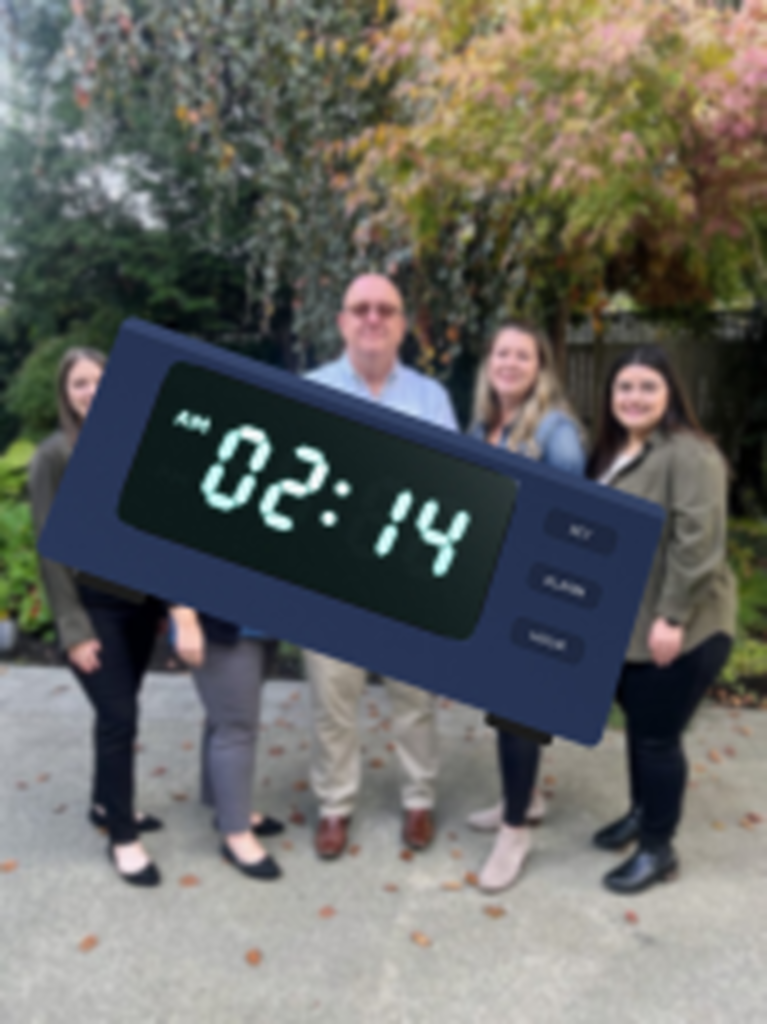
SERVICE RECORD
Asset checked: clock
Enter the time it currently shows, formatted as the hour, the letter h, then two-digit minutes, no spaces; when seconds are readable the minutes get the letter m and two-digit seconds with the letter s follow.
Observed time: 2h14
